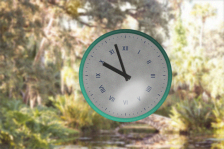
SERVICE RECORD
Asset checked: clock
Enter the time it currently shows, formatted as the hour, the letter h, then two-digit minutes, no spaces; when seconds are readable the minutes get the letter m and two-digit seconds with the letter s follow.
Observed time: 9h57
